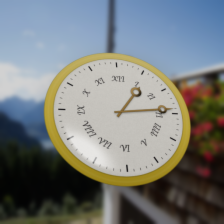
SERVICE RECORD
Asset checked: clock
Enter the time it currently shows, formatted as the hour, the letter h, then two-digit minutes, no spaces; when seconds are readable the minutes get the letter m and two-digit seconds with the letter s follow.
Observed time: 1h14
